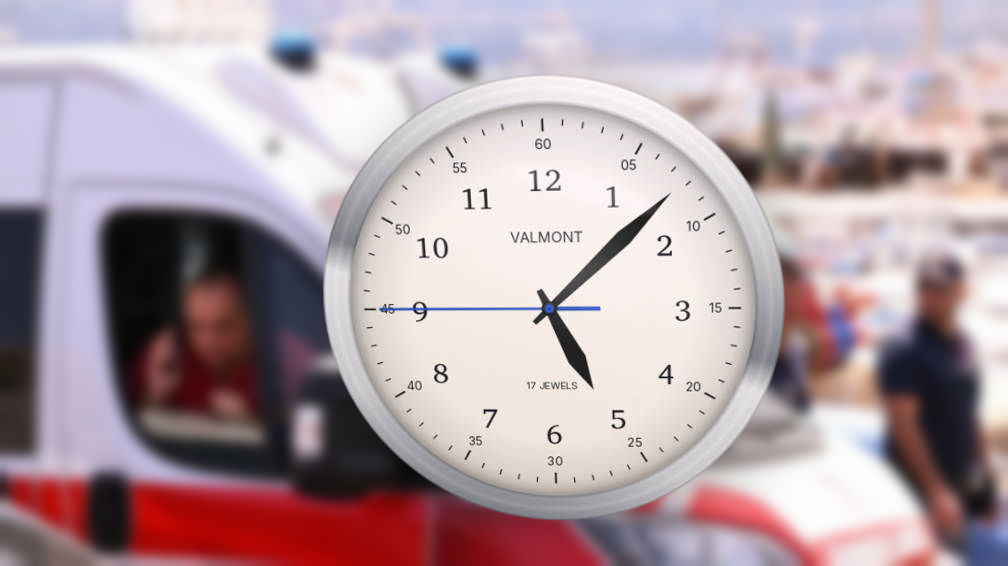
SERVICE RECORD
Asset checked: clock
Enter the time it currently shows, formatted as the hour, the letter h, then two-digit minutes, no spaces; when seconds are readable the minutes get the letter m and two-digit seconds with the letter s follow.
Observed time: 5h07m45s
